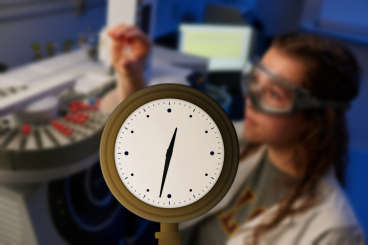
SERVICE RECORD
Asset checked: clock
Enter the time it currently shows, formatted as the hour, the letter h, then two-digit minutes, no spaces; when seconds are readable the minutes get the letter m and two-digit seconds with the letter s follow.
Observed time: 12h32
